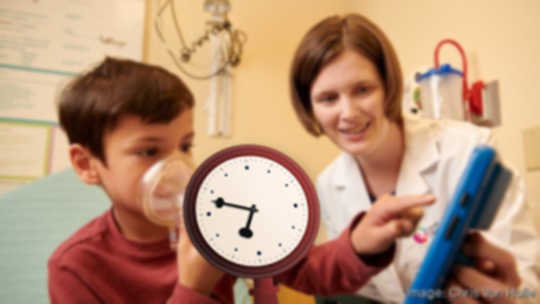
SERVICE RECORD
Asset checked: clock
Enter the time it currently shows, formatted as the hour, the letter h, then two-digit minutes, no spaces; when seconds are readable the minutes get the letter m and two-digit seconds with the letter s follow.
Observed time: 6h48
